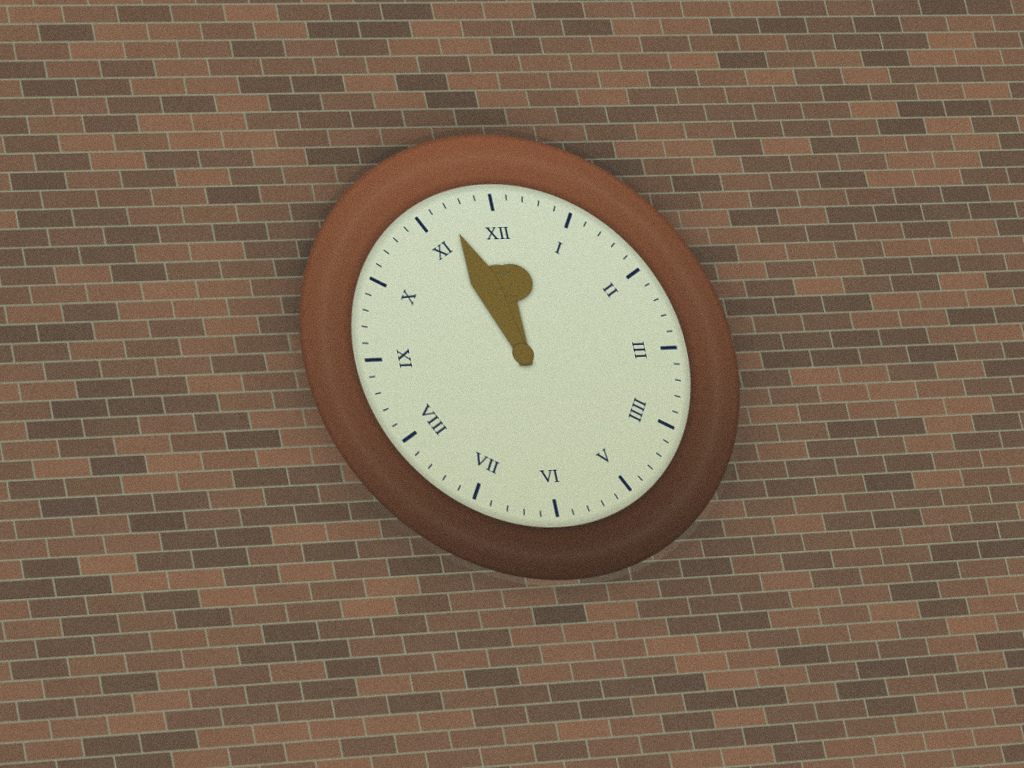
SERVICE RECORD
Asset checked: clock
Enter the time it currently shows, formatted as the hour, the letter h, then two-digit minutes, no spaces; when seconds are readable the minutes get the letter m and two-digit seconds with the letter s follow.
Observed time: 11h57
